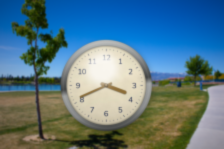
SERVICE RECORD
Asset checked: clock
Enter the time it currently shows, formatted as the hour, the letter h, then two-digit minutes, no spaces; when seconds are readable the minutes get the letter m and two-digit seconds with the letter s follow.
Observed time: 3h41
